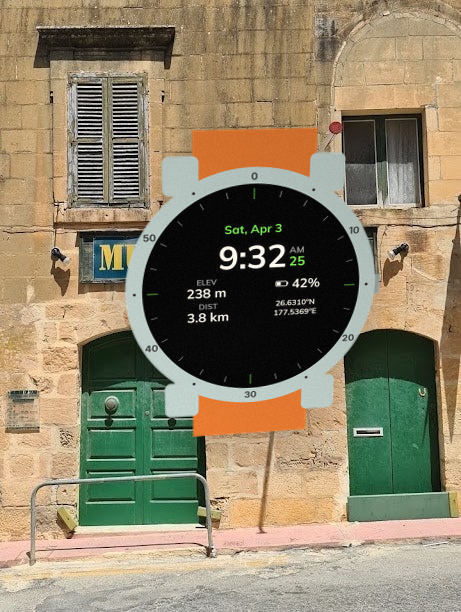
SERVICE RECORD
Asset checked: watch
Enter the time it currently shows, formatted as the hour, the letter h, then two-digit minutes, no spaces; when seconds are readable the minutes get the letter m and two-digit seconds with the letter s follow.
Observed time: 9h32m25s
